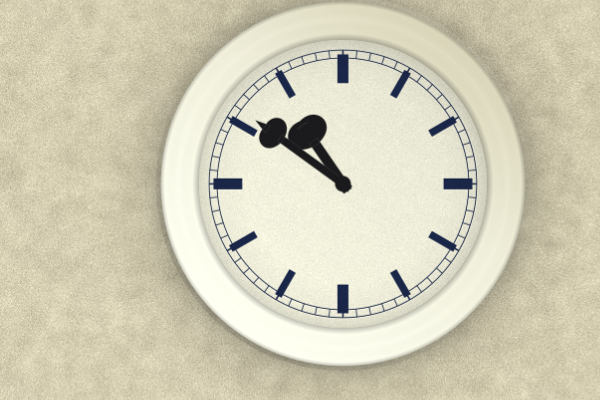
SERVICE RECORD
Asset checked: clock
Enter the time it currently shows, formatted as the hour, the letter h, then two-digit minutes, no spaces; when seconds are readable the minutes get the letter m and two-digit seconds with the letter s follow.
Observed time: 10h51
